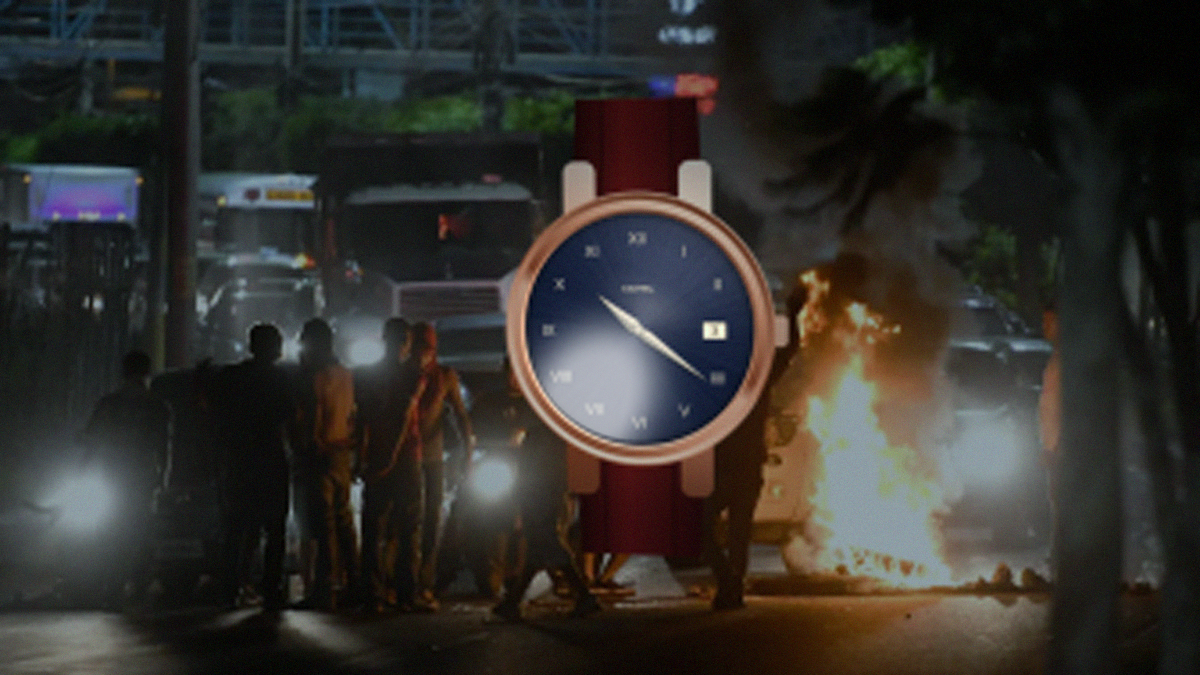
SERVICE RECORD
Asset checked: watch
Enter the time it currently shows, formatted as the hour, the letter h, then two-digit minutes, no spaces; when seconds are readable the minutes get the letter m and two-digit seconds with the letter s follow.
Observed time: 10h21
